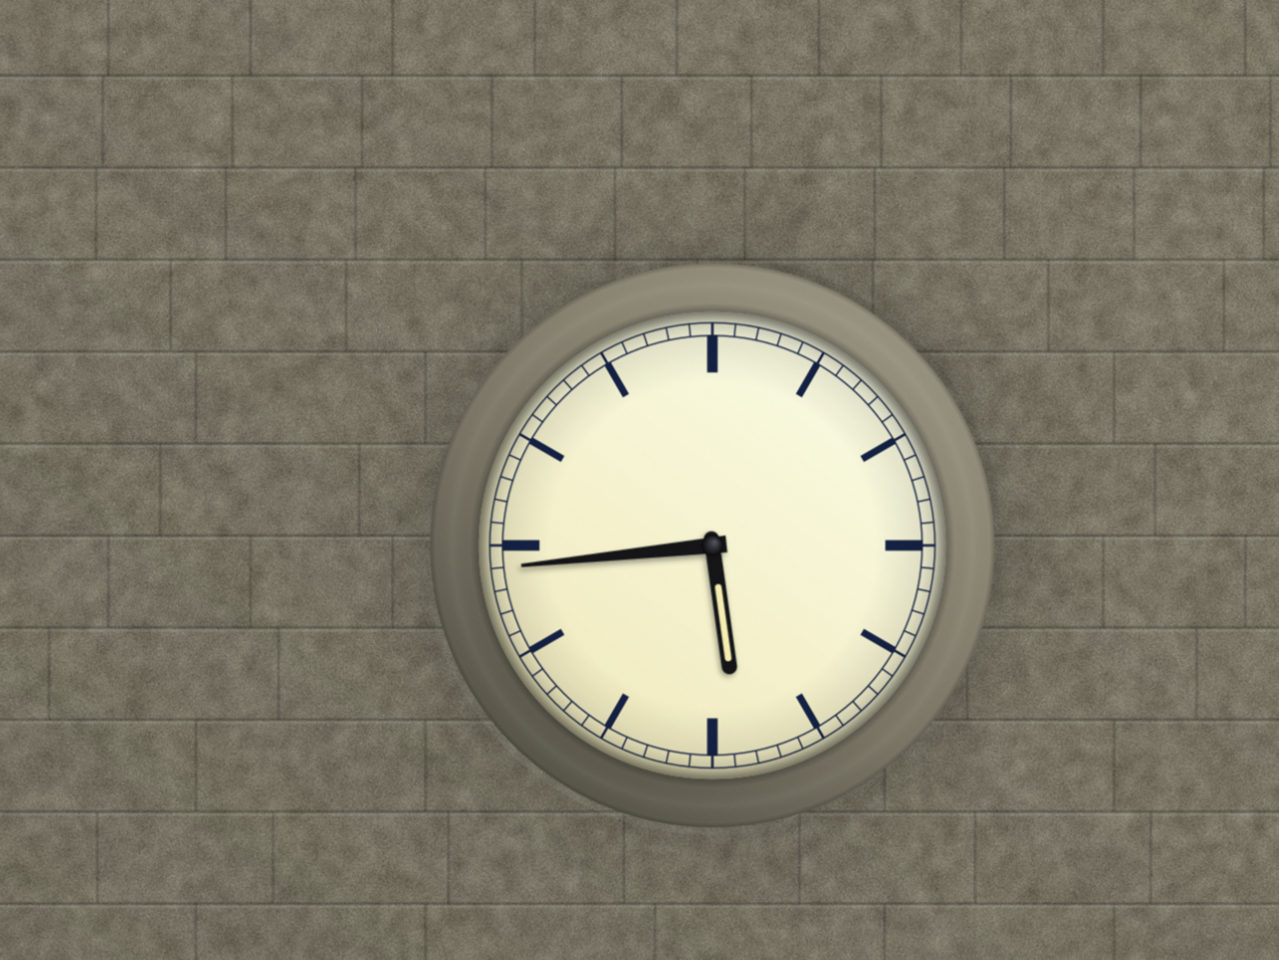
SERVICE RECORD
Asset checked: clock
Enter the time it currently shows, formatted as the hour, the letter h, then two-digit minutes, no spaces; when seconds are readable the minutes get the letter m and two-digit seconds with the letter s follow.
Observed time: 5h44
